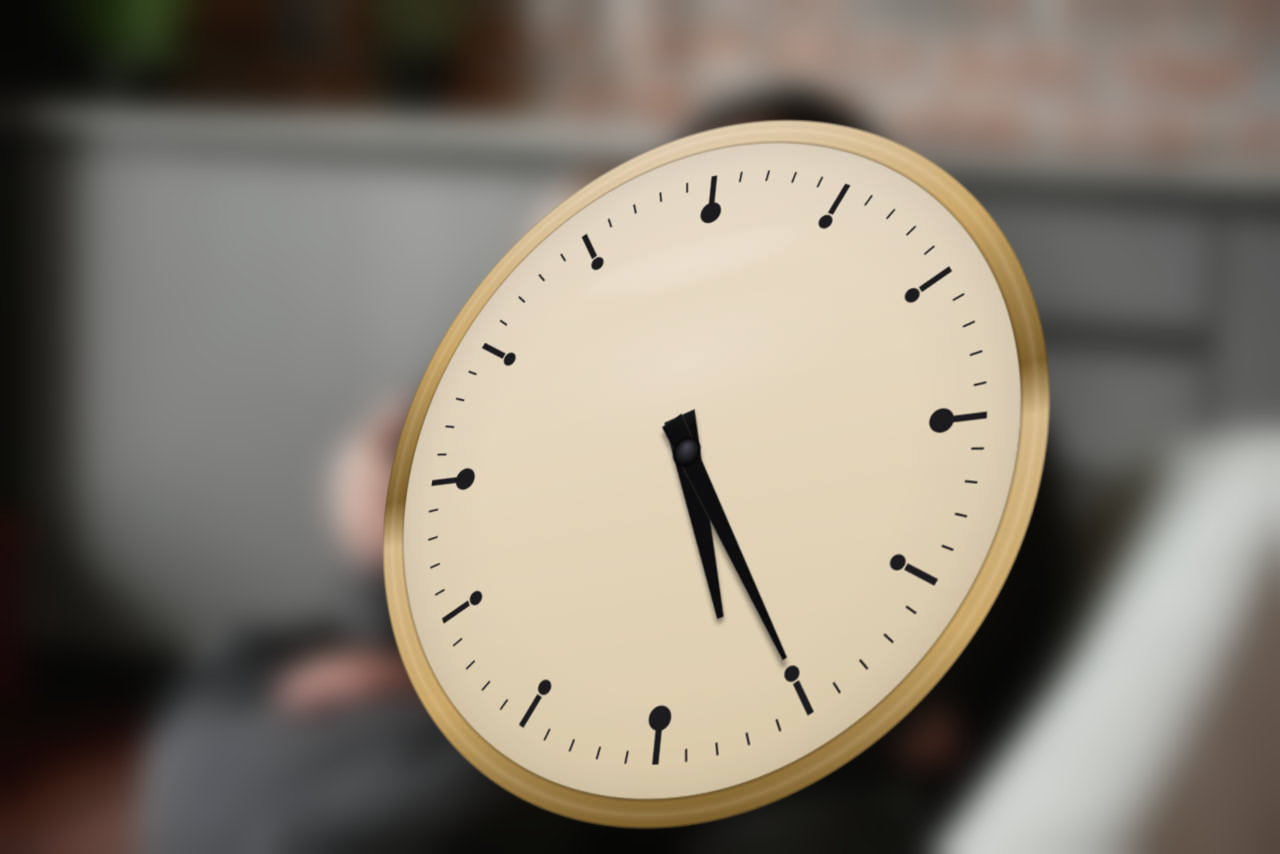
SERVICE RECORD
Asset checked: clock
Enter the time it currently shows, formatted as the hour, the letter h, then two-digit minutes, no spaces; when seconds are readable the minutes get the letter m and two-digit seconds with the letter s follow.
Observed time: 5h25
